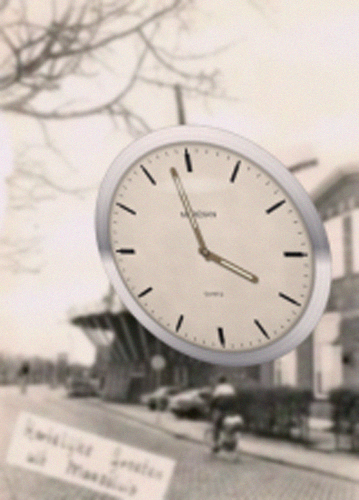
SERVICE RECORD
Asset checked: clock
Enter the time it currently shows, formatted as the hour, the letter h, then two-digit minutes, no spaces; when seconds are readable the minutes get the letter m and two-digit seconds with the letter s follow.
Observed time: 3h58
